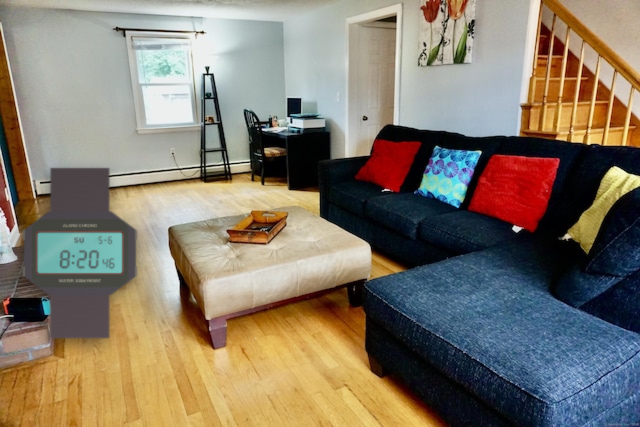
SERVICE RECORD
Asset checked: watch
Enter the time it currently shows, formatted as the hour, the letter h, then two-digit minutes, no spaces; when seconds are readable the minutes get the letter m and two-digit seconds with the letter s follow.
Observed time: 8h20m46s
